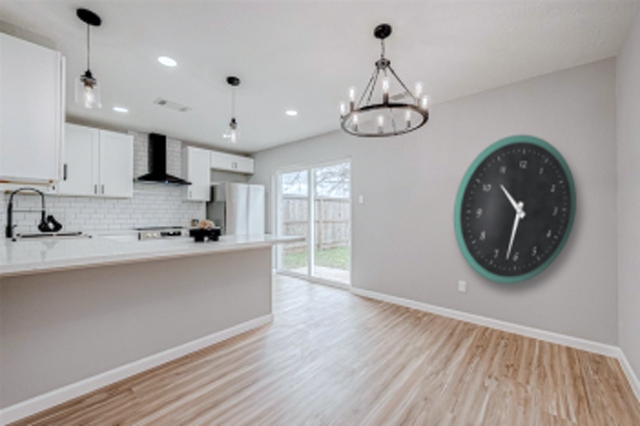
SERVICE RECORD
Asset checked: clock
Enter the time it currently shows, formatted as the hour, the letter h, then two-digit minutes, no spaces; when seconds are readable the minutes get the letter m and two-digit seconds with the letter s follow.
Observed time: 10h32
